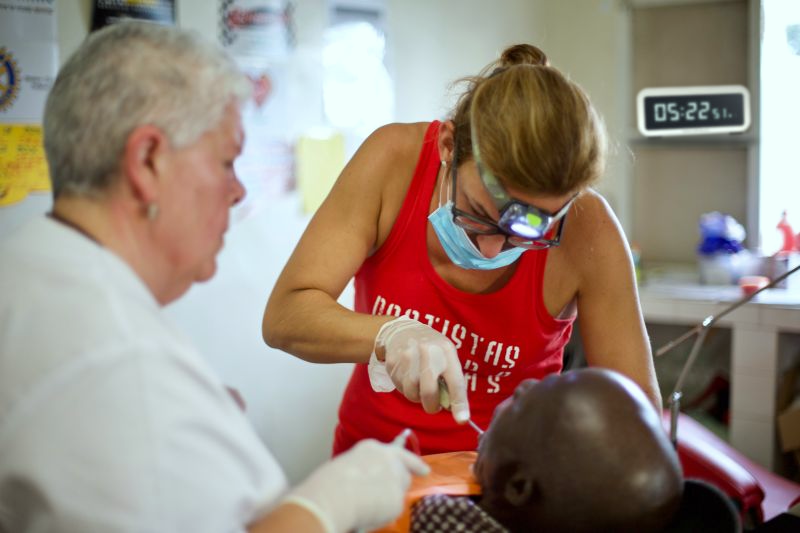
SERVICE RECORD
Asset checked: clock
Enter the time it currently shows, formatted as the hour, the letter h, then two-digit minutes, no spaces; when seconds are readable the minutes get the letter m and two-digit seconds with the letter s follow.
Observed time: 5h22
